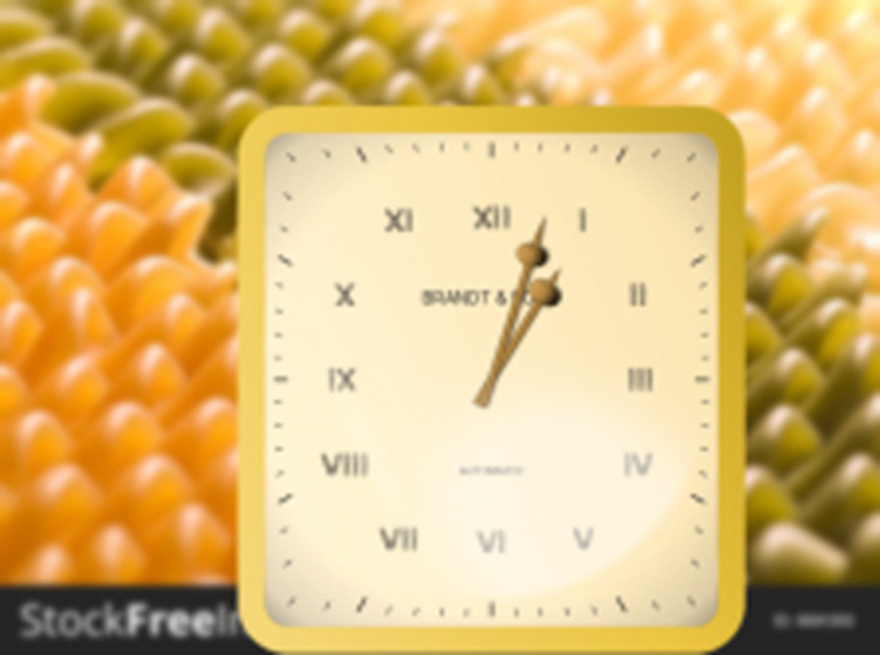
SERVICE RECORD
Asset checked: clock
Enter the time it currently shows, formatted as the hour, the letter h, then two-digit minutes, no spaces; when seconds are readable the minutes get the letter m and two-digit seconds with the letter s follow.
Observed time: 1h03
